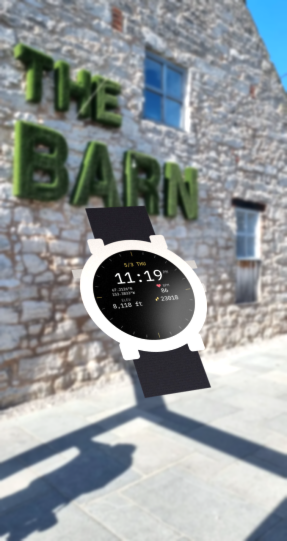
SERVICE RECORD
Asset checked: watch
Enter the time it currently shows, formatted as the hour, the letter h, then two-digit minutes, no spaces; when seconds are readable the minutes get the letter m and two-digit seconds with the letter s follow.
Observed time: 11h19
